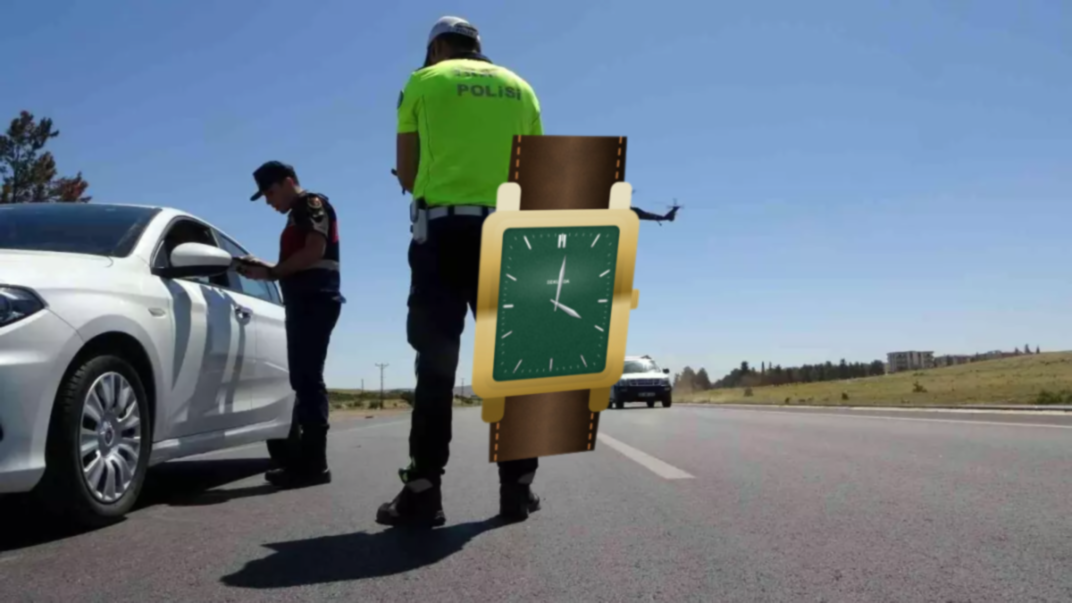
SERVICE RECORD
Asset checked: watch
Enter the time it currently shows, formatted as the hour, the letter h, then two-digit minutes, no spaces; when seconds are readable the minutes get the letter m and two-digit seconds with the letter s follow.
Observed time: 4h01
